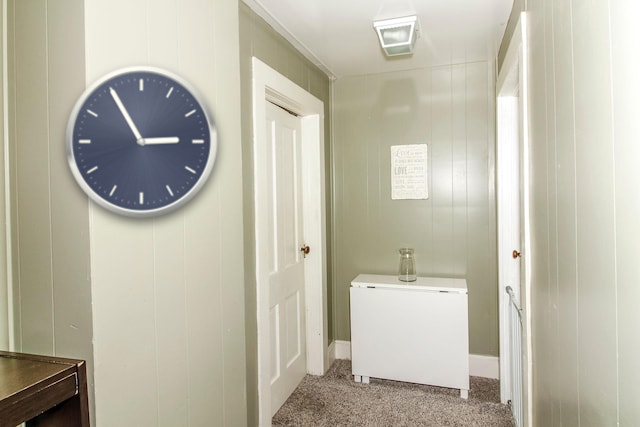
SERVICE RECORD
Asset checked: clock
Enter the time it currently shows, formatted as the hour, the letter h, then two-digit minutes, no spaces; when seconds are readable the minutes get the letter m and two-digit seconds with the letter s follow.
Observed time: 2h55
